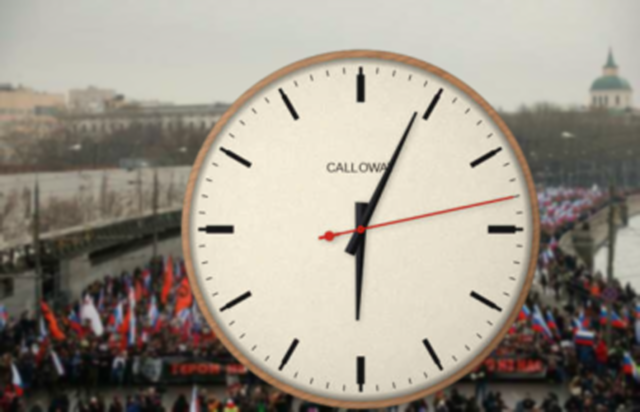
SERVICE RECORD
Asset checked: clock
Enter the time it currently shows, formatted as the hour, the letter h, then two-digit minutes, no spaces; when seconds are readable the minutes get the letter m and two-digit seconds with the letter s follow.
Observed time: 6h04m13s
